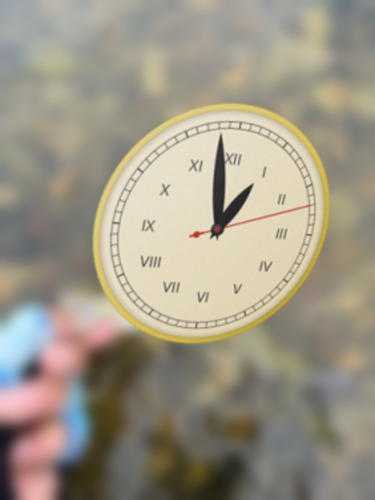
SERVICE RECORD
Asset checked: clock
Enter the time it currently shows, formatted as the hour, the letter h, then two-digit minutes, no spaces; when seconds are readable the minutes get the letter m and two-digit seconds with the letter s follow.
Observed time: 12h58m12s
